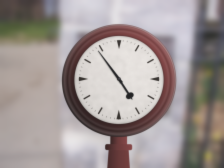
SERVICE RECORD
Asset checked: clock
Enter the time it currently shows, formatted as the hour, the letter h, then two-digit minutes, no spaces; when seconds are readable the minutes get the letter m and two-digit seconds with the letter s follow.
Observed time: 4h54
